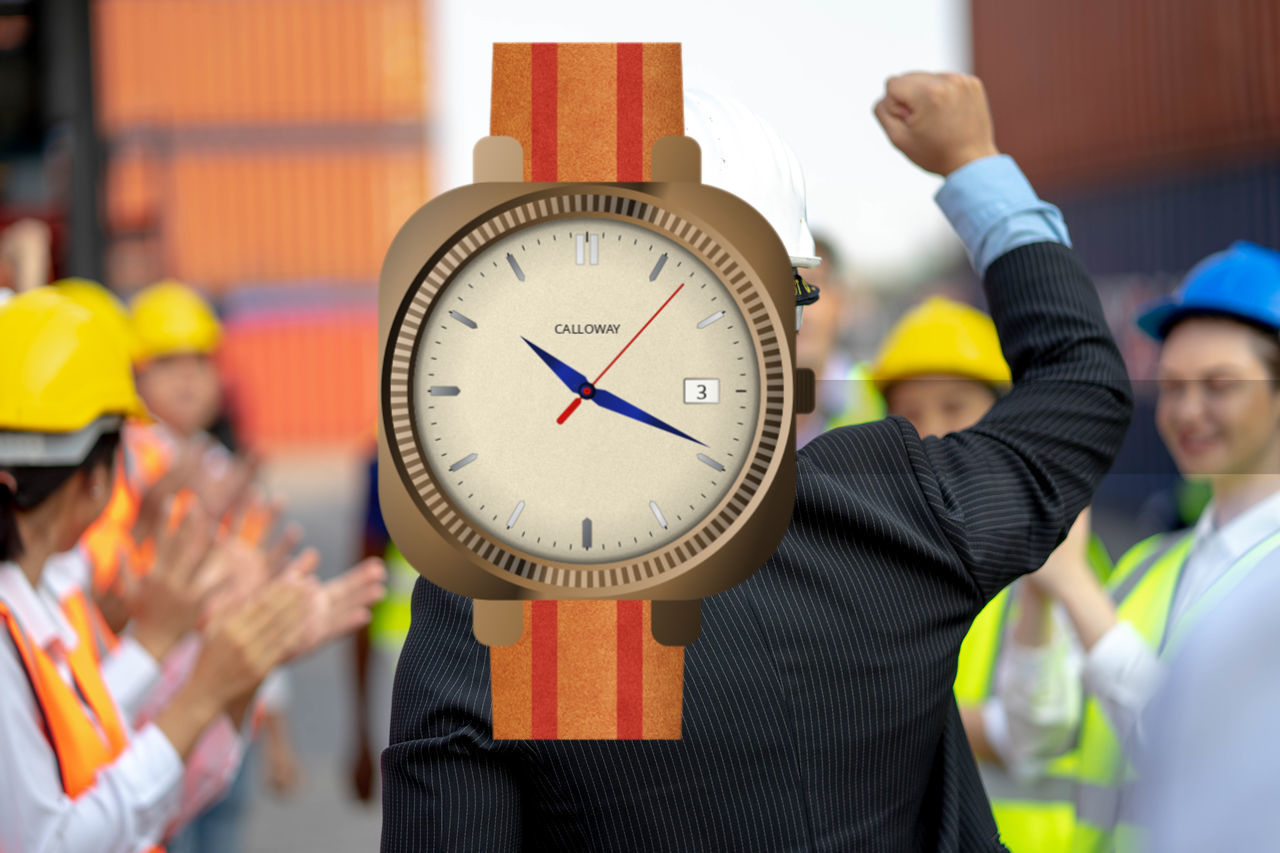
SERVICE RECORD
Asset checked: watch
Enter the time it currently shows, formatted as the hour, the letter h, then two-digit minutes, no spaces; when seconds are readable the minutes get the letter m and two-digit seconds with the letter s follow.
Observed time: 10h19m07s
